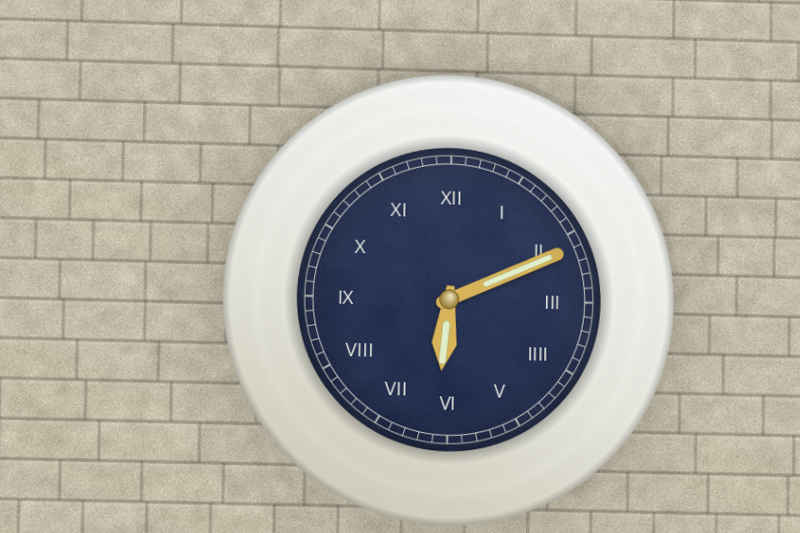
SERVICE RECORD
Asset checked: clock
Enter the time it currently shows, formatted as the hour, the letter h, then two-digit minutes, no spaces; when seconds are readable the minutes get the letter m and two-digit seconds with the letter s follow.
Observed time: 6h11
